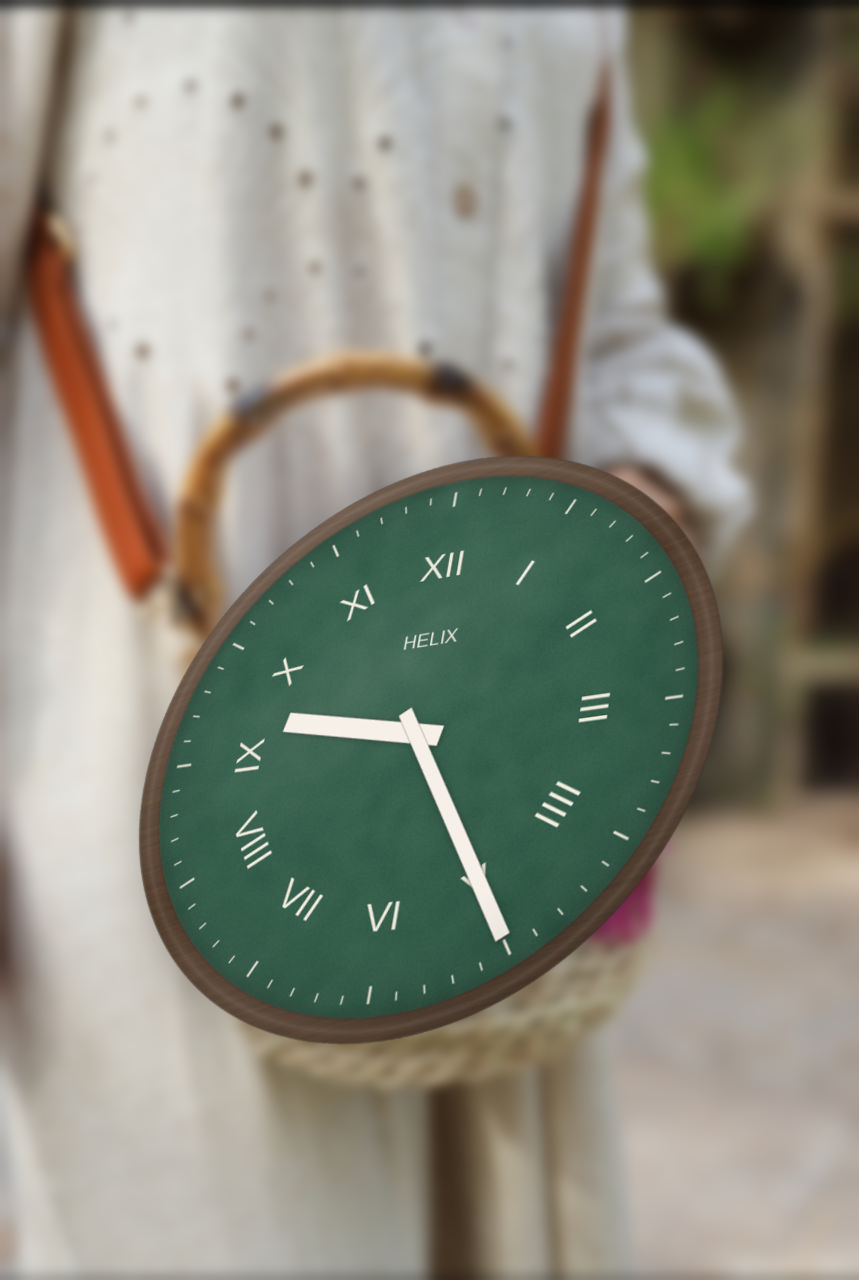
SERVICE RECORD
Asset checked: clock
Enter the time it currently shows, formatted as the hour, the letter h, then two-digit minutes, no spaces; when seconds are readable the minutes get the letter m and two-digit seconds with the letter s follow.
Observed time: 9h25
